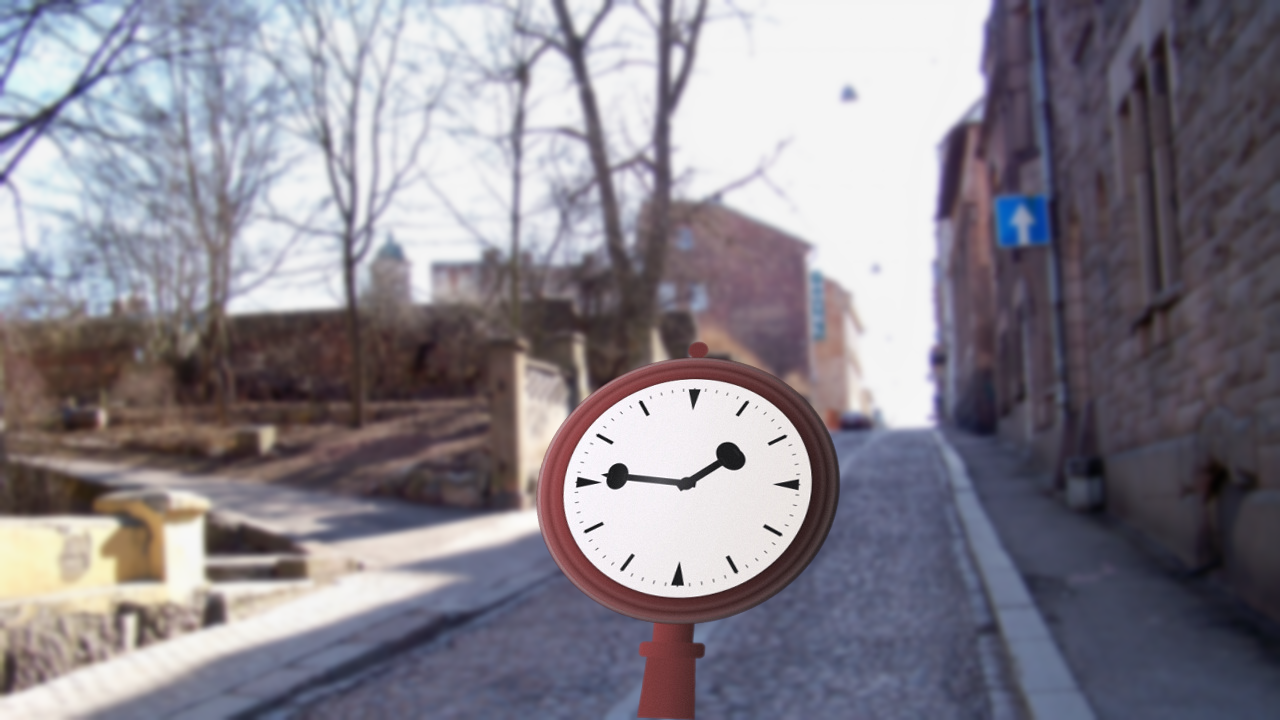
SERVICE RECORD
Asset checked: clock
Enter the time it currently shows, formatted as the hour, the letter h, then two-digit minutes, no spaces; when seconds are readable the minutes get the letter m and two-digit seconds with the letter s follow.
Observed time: 1h46
